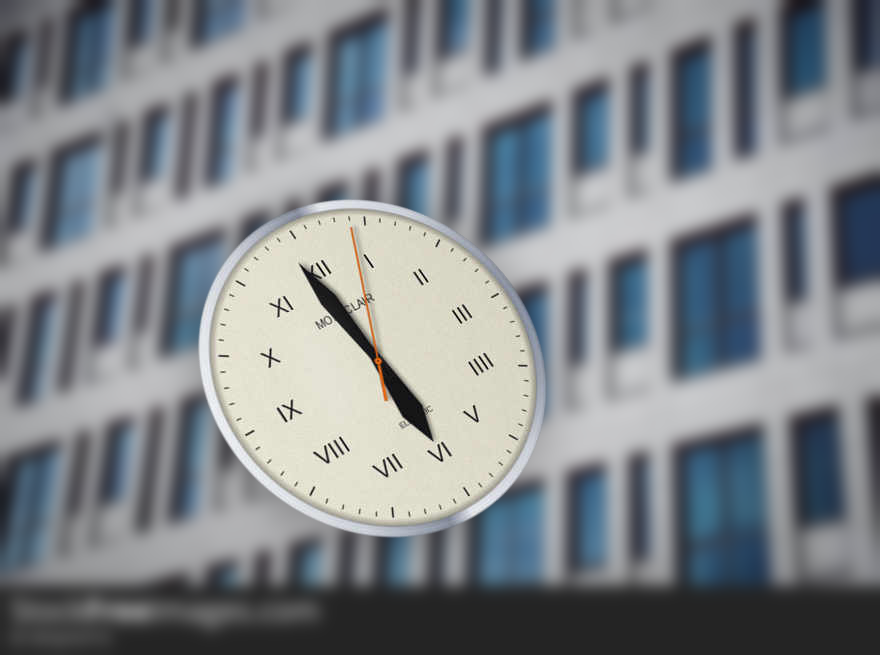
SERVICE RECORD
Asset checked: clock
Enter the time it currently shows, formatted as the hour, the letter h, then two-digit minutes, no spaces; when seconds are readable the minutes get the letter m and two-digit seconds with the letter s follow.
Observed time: 5h59m04s
